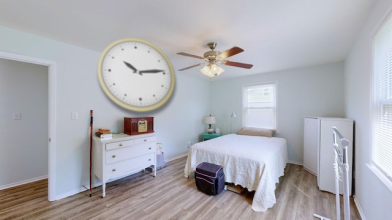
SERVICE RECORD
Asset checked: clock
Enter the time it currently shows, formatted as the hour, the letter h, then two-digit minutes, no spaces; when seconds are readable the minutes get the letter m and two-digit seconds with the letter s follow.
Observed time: 10h14
